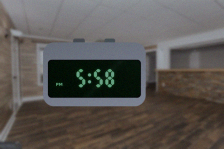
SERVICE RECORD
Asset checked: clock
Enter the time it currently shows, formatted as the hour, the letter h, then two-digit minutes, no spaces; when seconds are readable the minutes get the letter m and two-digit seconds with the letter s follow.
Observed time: 5h58
